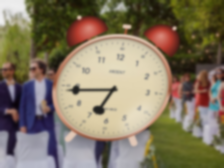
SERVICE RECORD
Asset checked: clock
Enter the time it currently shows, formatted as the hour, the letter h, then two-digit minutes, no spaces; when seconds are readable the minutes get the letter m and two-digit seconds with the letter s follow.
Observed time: 6h44
